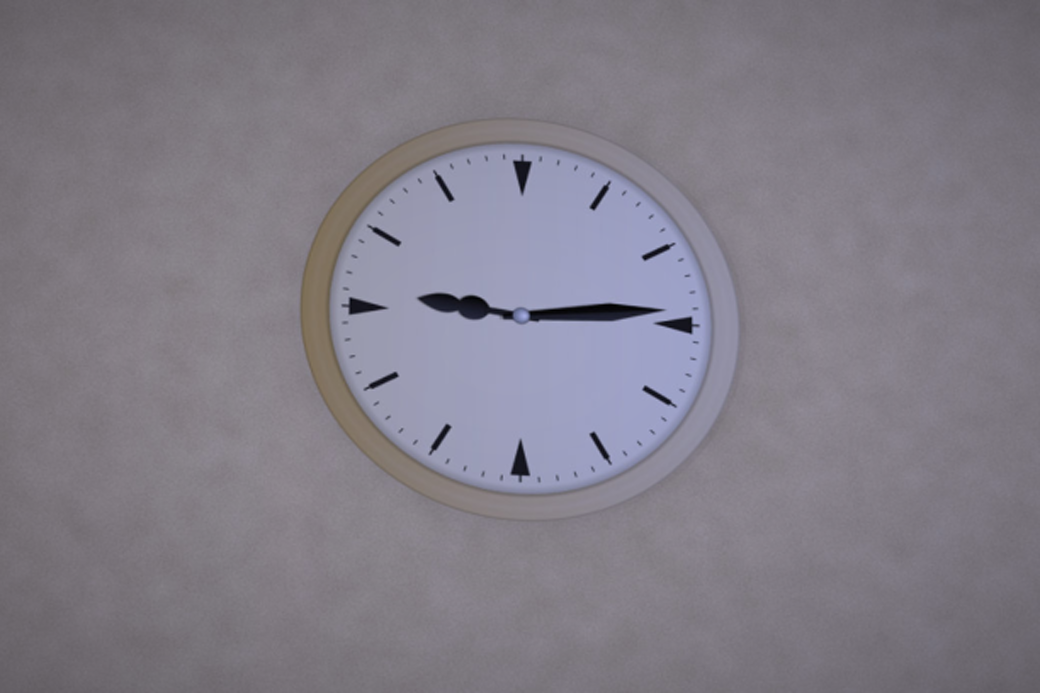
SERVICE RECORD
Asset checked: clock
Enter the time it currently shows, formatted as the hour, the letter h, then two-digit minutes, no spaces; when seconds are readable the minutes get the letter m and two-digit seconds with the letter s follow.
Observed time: 9h14
